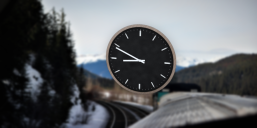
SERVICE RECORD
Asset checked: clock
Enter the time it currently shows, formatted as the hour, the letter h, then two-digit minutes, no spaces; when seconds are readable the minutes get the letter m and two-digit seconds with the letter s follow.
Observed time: 8h49
